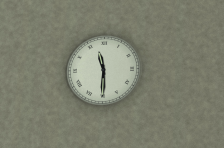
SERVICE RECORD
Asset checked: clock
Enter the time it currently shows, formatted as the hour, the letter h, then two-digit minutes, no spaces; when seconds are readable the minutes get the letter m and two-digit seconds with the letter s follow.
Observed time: 11h30
